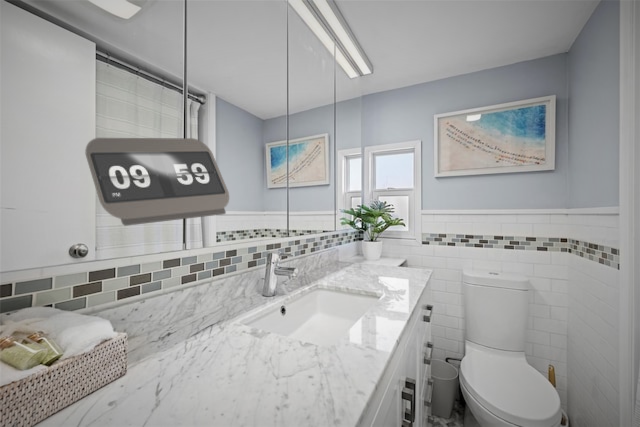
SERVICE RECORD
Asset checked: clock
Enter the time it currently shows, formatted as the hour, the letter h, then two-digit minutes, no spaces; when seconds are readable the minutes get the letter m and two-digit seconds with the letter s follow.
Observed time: 9h59
